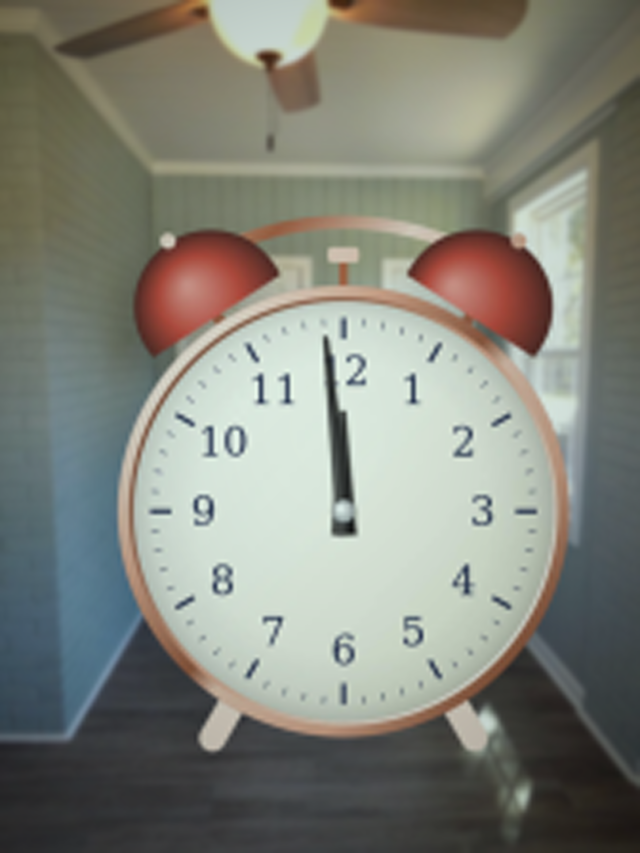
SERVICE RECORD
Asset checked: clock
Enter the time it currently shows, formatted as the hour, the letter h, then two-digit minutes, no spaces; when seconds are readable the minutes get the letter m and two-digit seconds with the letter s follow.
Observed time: 11h59
